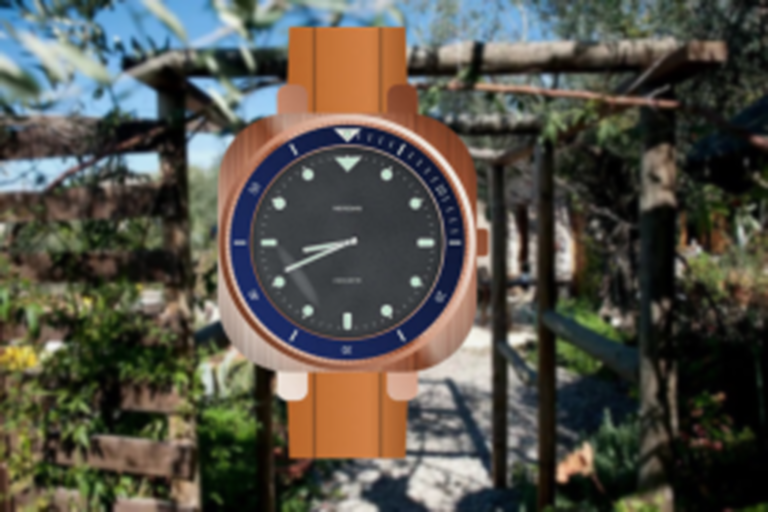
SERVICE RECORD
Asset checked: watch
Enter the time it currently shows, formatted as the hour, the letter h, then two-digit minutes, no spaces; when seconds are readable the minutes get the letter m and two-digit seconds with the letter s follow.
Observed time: 8h41
